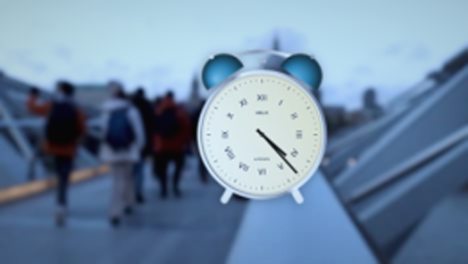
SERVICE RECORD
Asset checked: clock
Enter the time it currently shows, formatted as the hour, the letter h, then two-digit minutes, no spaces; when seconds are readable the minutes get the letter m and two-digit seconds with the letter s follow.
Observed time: 4h23
